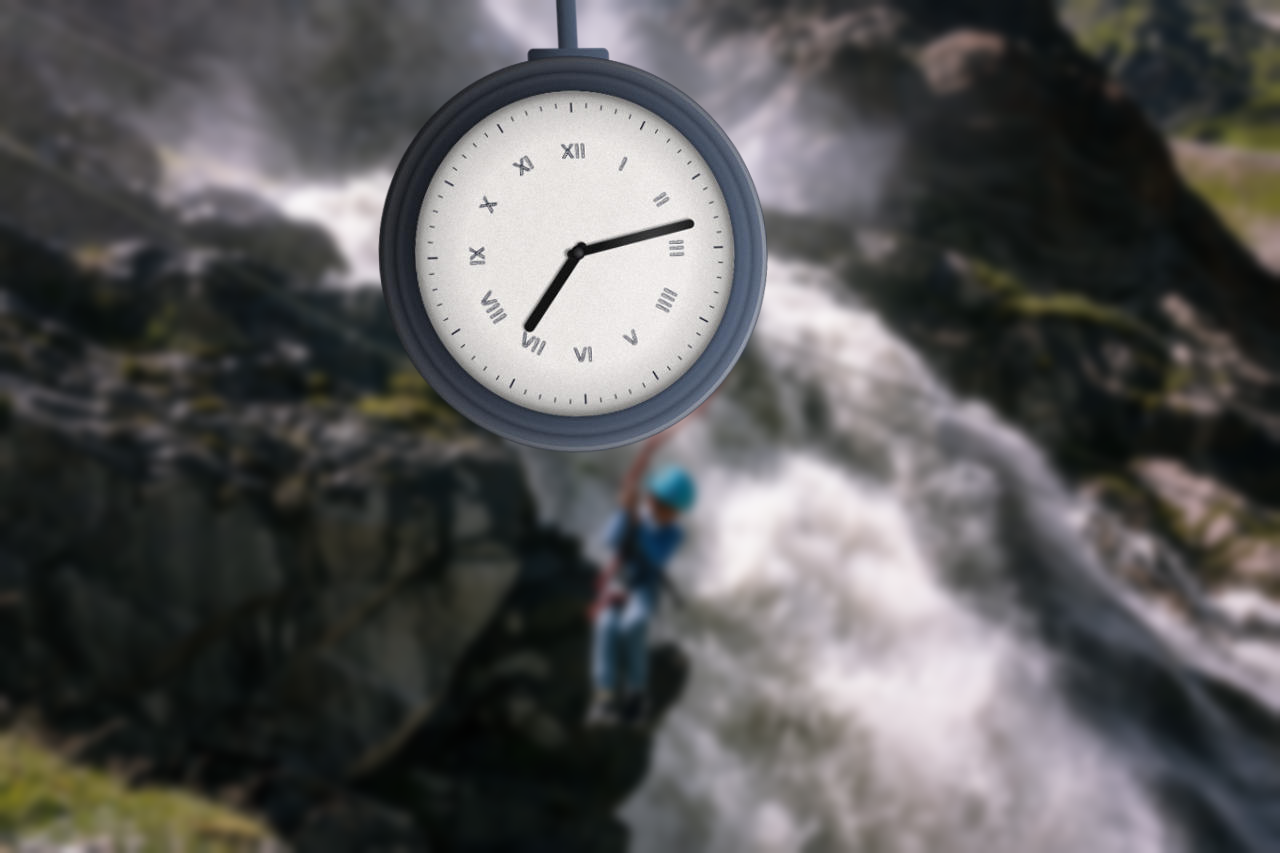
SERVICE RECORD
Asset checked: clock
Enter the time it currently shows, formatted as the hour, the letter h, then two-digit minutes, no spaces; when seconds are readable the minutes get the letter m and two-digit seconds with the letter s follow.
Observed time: 7h13
